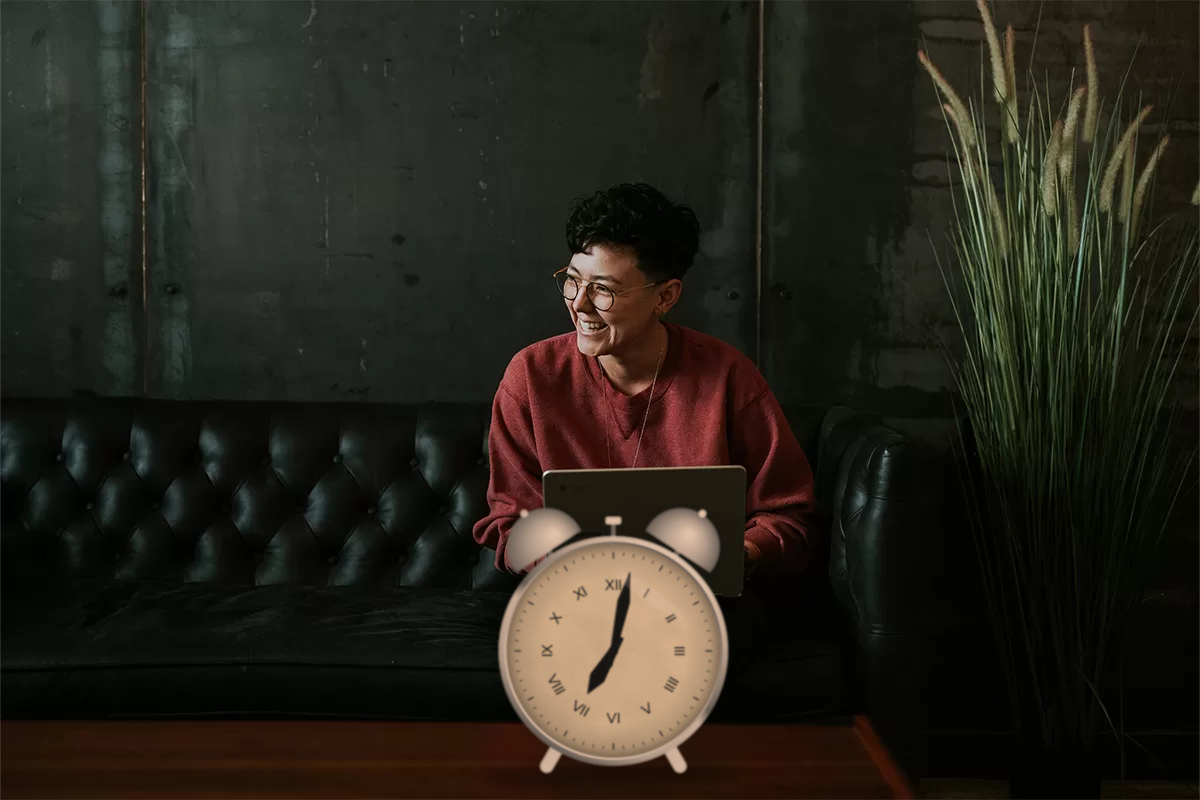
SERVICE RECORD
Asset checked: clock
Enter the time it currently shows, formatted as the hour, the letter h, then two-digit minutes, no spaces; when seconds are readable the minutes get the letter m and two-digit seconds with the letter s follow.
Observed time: 7h02
